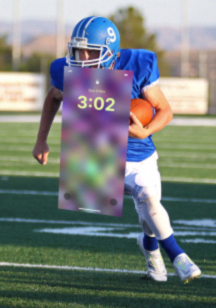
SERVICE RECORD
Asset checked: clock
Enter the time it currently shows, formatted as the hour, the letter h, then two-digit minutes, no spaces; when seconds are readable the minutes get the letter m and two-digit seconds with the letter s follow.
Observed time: 3h02
